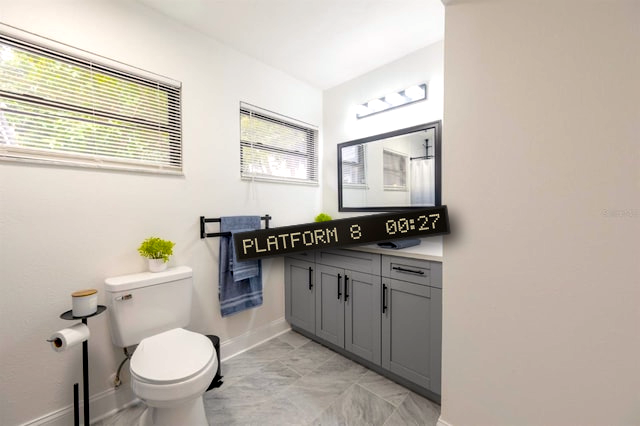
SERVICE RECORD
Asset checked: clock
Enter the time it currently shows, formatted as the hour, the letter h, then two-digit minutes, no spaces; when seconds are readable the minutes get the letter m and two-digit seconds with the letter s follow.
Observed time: 0h27
